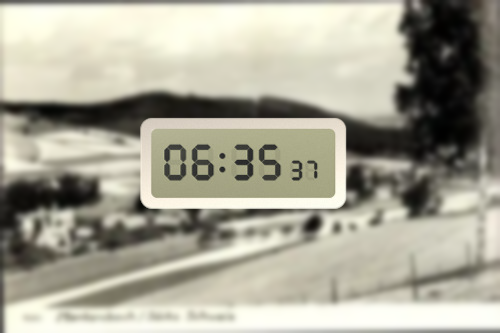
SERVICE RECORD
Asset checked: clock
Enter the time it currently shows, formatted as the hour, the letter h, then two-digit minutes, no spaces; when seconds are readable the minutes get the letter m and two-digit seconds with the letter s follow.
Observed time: 6h35m37s
